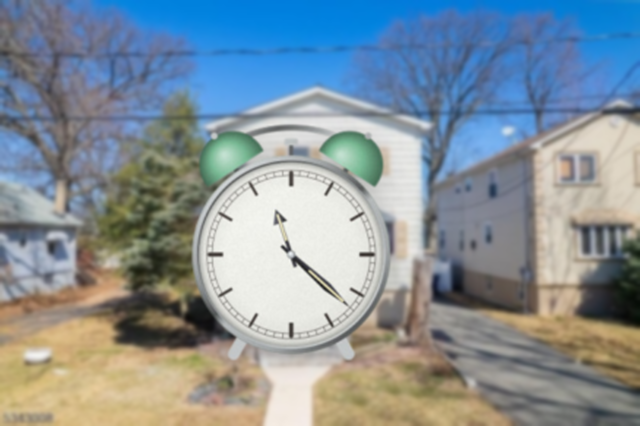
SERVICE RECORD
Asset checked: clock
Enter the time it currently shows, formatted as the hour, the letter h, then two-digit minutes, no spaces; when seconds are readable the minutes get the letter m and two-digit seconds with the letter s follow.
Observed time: 11h22
